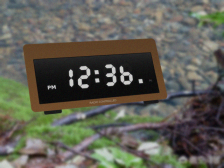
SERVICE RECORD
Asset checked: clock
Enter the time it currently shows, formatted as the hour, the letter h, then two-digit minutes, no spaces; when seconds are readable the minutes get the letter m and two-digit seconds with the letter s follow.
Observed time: 12h36
